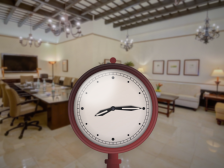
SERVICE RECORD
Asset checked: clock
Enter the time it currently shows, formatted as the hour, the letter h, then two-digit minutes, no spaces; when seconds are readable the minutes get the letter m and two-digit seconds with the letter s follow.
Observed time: 8h15
